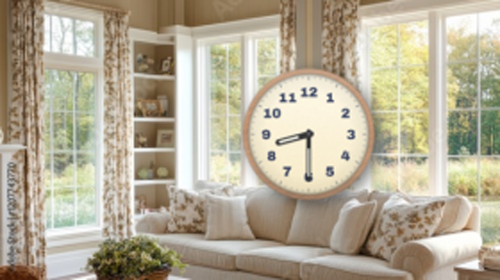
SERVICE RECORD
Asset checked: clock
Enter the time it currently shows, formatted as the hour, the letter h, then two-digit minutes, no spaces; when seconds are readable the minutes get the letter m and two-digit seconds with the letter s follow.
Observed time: 8h30
